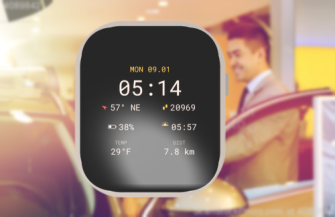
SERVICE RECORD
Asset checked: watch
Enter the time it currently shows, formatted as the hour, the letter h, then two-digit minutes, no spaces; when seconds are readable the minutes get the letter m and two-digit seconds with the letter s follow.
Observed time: 5h14
